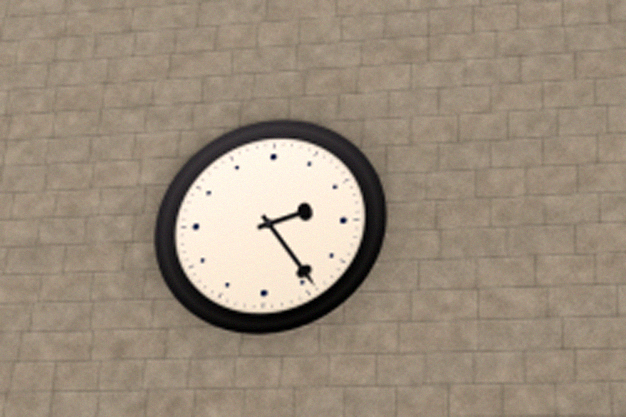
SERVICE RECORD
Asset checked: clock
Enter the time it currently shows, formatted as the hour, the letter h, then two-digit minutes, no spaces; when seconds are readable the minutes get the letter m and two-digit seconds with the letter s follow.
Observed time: 2h24
